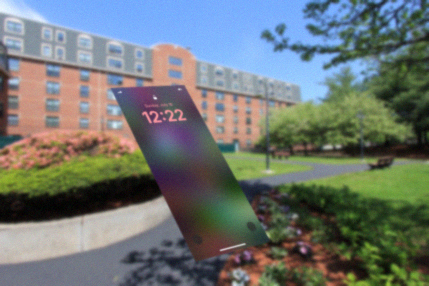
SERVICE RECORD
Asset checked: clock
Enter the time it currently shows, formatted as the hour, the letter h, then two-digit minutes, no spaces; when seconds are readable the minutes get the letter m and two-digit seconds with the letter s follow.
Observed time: 12h22
